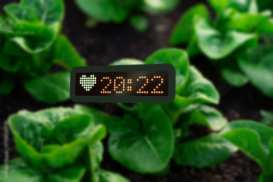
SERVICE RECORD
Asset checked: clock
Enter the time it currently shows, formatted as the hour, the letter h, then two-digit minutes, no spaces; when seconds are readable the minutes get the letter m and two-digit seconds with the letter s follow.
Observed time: 20h22
